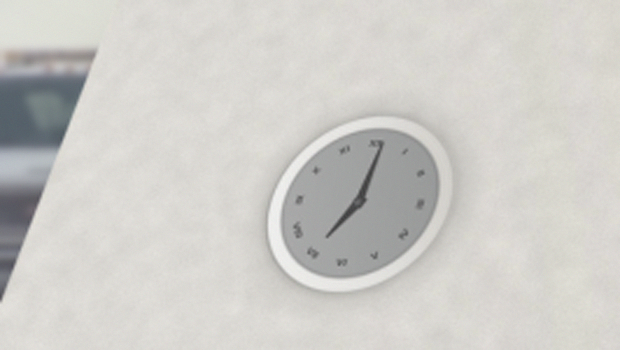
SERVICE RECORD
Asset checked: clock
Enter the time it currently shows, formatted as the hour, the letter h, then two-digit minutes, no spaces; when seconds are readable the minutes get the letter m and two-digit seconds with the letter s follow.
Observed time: 7h01
